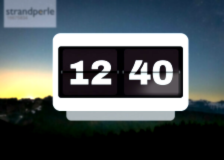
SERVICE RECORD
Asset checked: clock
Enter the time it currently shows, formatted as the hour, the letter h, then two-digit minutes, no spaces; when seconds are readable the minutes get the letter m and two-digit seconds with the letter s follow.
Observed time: 12h40
